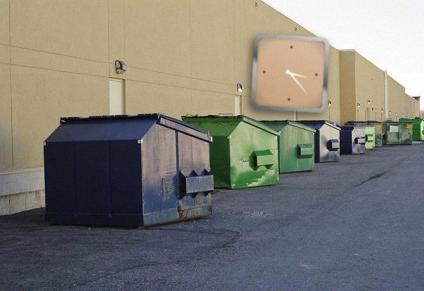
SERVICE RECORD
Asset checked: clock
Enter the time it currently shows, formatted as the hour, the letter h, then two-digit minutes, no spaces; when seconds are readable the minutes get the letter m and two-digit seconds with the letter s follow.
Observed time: 3h23
